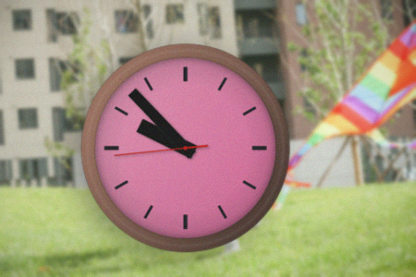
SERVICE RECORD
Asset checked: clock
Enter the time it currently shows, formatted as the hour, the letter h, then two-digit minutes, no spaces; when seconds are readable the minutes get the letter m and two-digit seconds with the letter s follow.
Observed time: 9h52m44s
